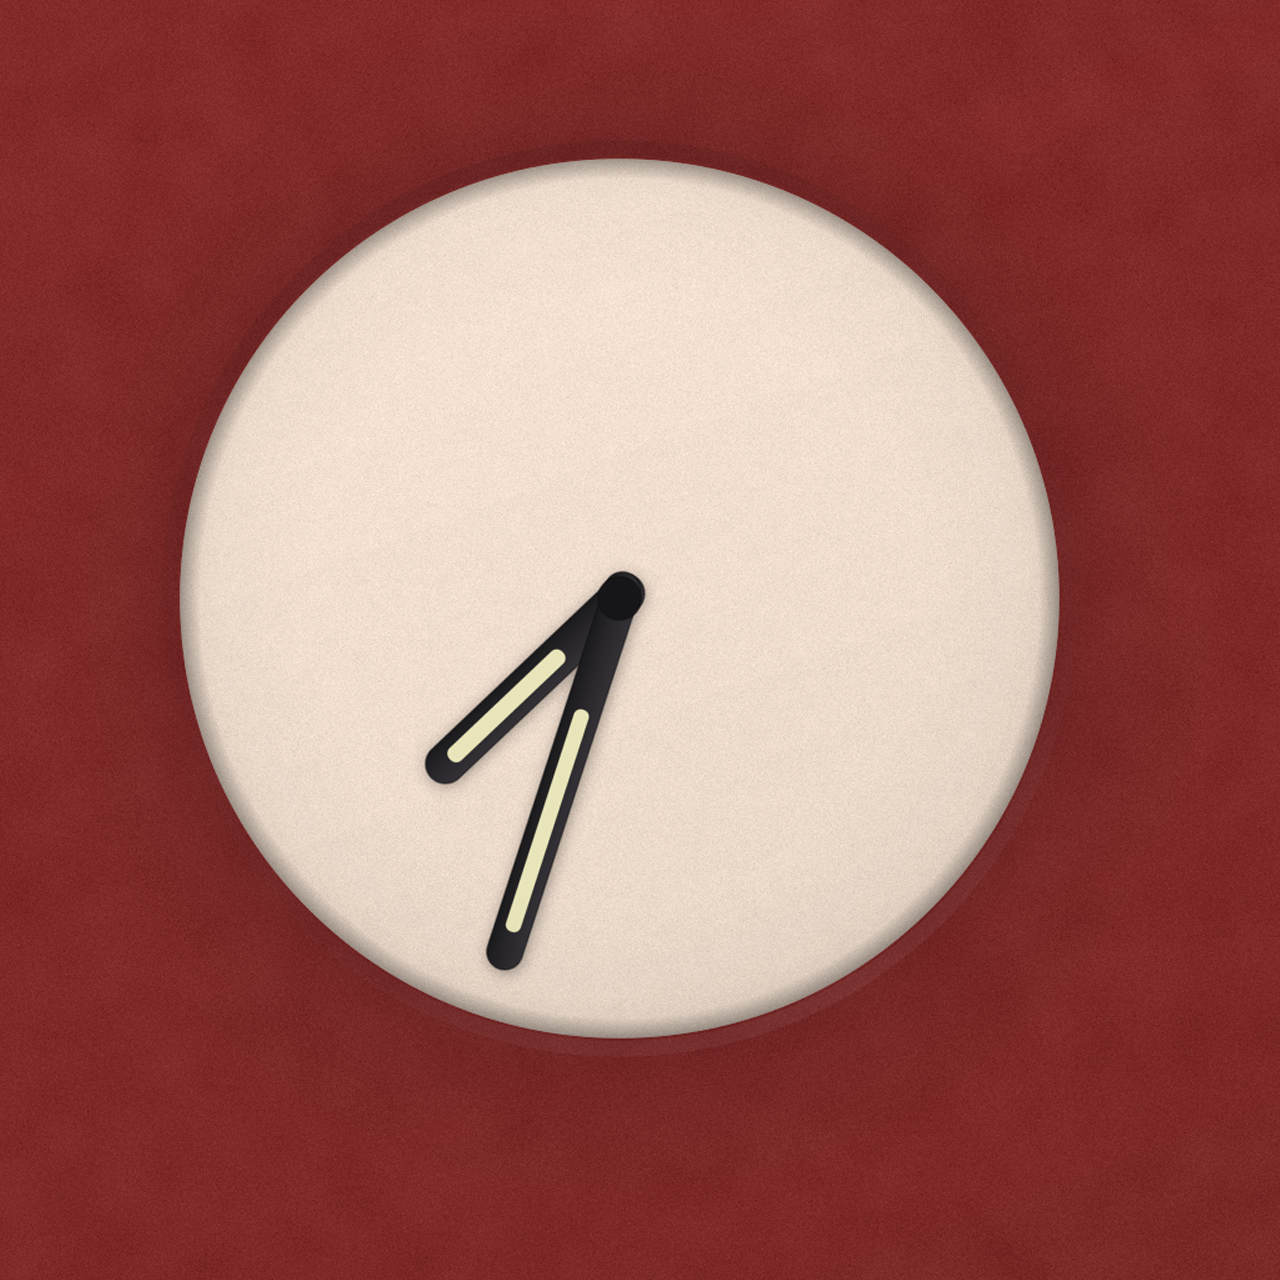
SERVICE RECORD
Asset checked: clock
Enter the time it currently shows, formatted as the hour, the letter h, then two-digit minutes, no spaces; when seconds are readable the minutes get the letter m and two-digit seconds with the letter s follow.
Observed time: 7h33
